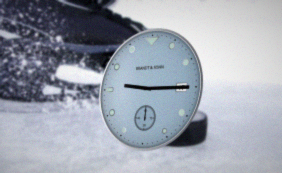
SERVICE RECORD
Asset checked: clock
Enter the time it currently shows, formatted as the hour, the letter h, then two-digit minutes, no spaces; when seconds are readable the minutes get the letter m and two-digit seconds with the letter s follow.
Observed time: 9h15
